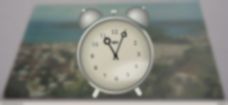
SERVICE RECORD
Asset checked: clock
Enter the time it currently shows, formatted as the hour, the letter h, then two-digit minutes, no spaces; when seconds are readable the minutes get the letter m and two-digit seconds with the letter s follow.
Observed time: 11h04
